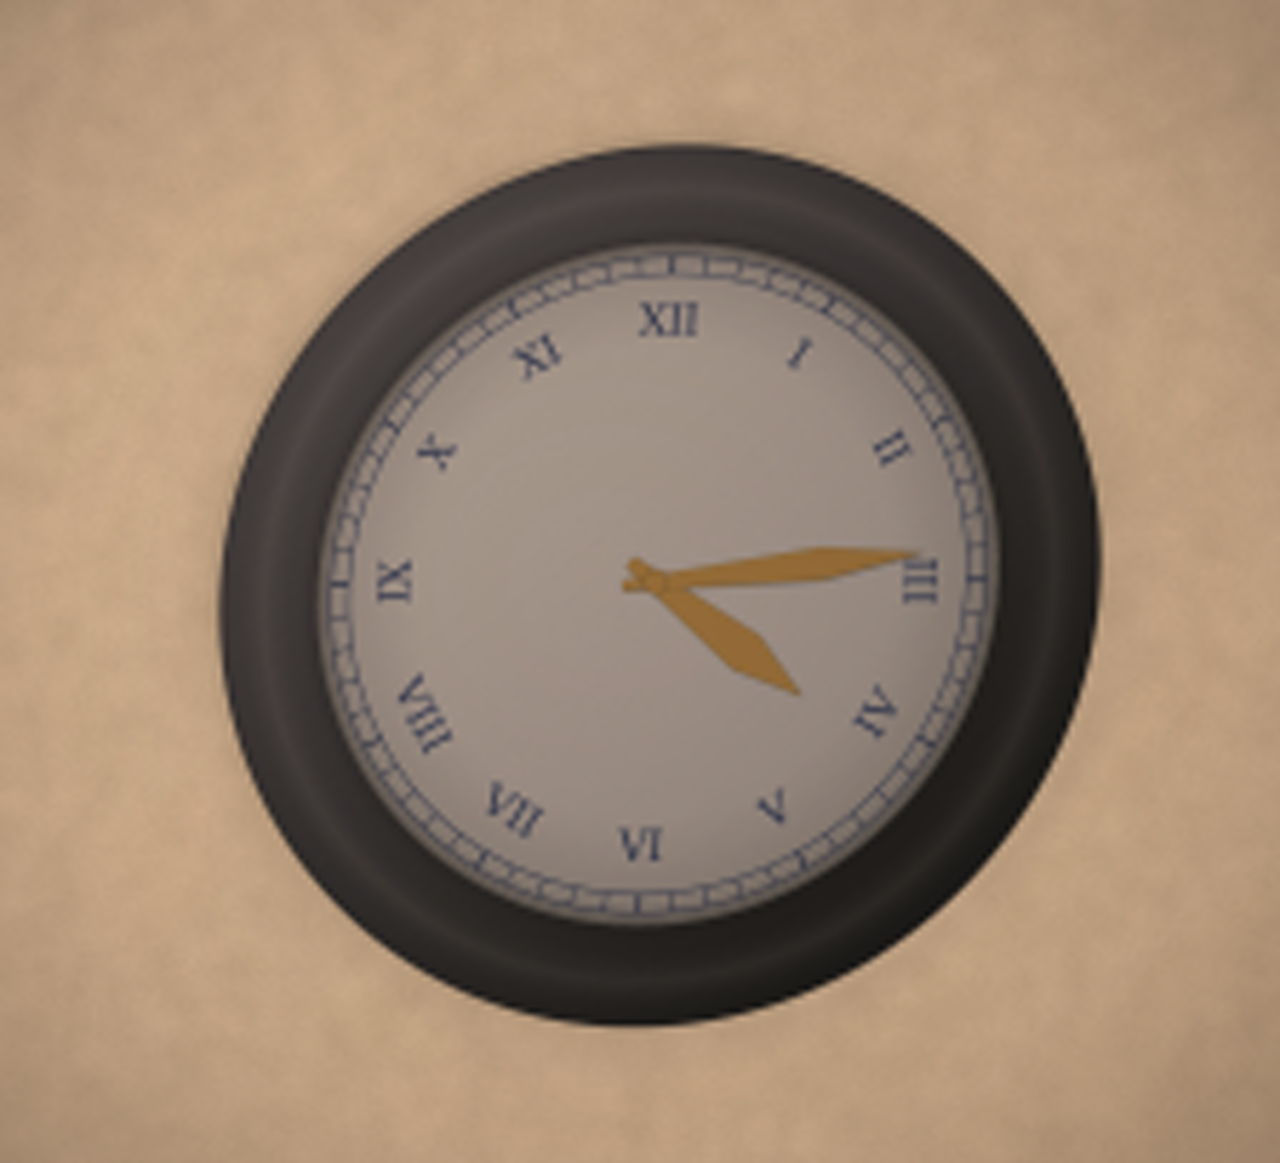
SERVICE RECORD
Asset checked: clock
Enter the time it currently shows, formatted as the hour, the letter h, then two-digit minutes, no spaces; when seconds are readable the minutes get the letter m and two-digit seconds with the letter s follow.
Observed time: 4h14
